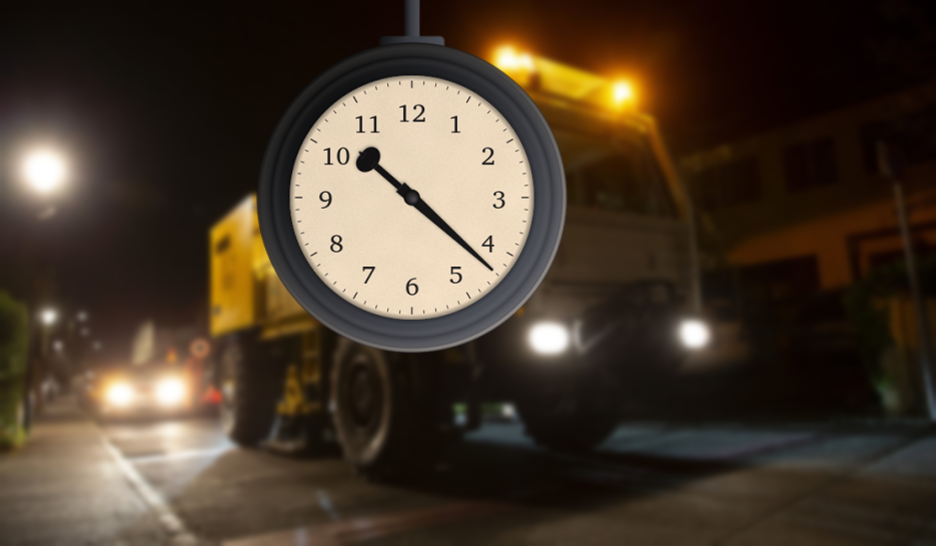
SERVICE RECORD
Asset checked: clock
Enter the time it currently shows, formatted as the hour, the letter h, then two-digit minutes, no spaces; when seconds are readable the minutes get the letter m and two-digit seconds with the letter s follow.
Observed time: 10h22
